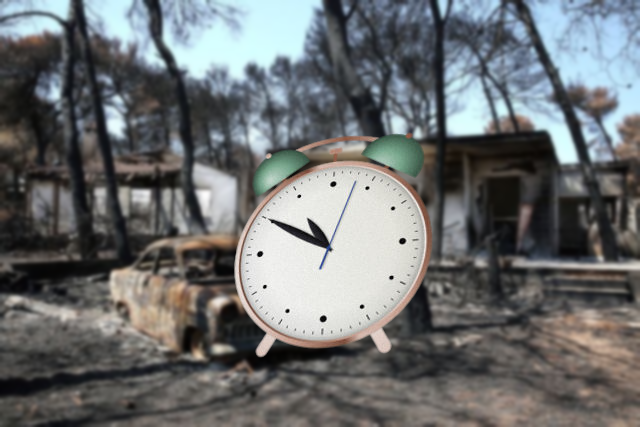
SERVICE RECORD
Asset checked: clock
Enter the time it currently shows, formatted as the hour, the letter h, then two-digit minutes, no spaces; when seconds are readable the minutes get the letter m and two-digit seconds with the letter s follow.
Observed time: 10h50m03s
